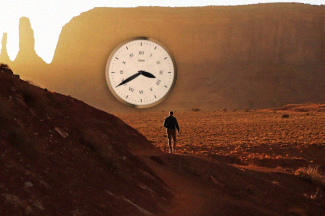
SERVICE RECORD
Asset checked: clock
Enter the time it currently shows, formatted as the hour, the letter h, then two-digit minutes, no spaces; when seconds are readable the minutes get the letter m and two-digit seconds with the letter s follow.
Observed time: 3h40
